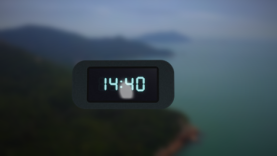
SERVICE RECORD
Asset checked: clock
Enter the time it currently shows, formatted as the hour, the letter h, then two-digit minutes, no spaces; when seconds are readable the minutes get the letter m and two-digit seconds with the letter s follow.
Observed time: 14h40
